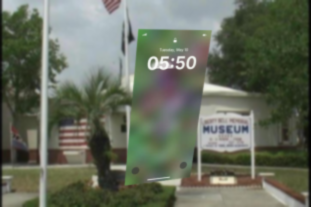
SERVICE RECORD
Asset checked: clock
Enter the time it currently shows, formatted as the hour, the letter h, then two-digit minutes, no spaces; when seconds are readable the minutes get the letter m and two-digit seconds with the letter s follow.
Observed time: 5h50
